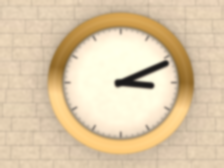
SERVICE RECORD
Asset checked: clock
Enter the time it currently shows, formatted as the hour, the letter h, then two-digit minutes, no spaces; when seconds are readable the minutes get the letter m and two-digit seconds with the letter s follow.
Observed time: 3h11
